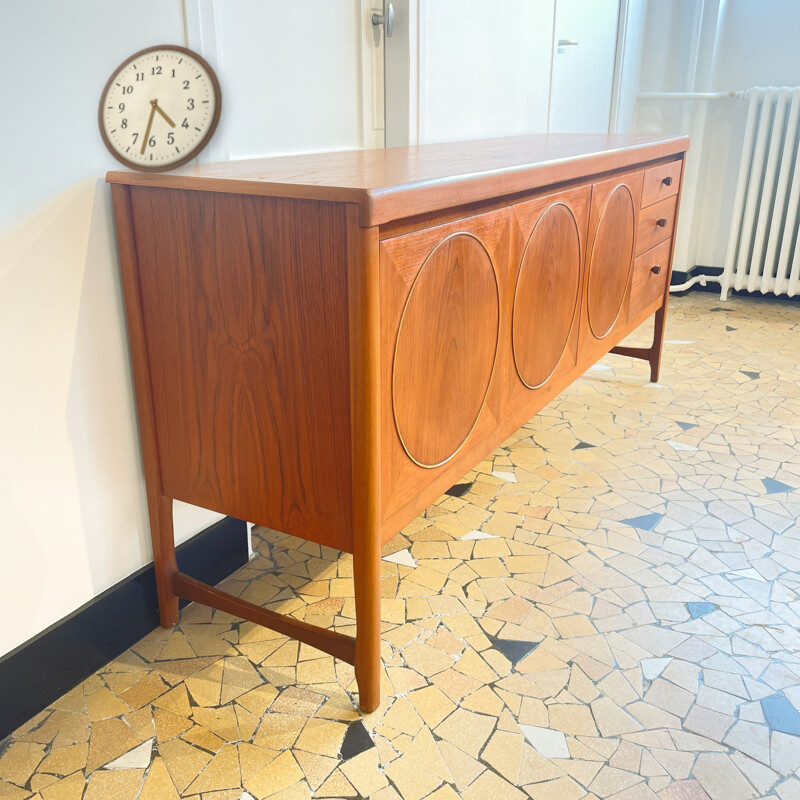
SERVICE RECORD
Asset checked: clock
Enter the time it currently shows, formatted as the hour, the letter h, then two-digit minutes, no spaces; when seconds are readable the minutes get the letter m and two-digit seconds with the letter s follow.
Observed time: 4h32
